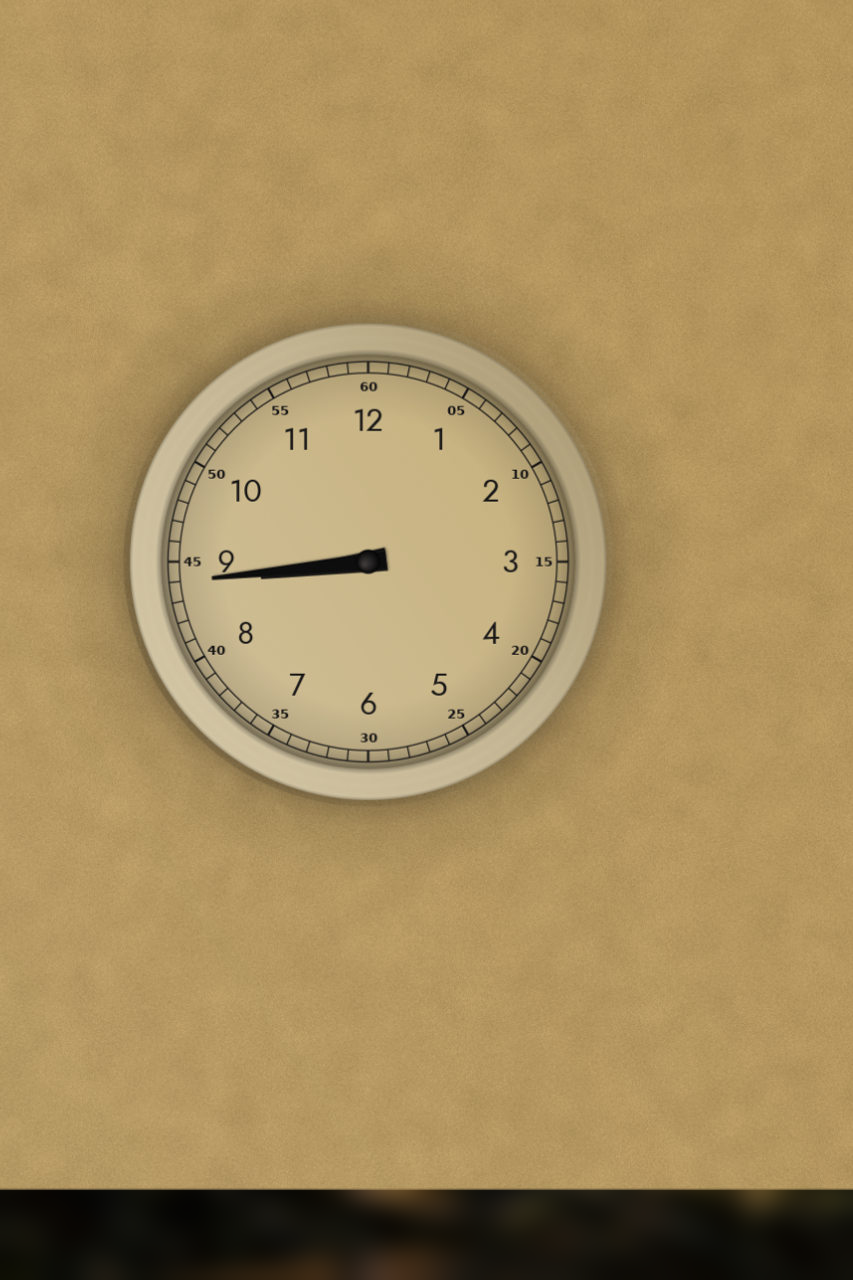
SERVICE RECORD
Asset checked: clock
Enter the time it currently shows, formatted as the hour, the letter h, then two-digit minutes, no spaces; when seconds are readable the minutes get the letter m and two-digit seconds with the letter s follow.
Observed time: 8h44
